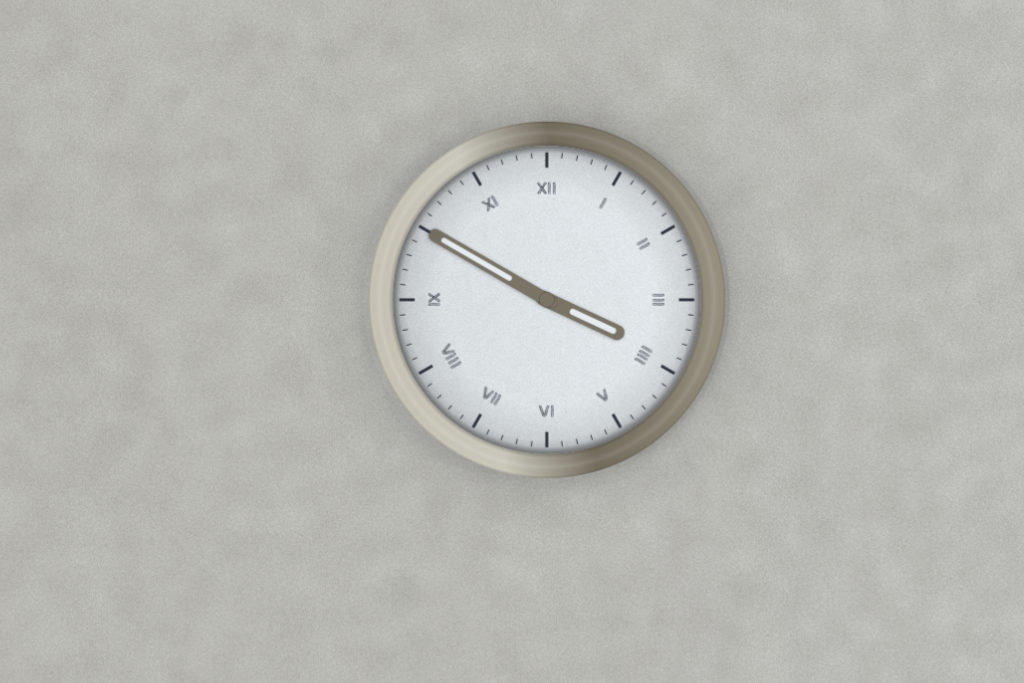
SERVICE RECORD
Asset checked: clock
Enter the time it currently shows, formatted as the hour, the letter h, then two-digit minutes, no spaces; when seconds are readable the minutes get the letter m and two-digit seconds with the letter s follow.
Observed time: 3h50
